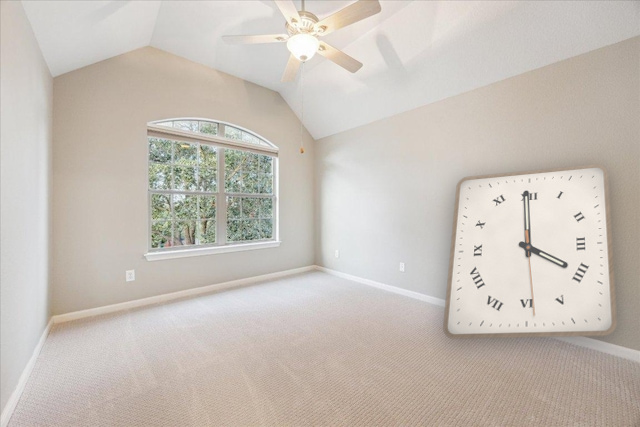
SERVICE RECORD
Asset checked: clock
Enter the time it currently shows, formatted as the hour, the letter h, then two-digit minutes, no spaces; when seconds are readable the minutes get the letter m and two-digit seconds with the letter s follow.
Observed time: 3h59m29s
